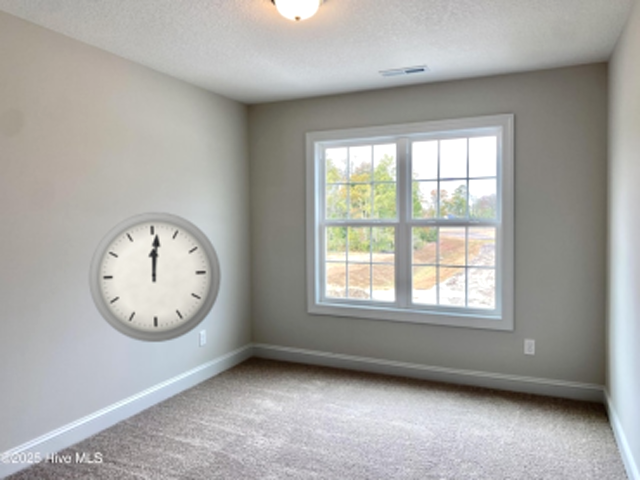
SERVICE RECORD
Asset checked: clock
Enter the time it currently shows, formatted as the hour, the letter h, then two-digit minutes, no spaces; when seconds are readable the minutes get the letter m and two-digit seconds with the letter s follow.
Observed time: 12h01
